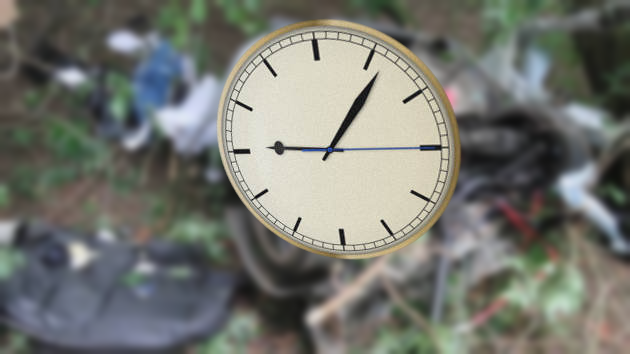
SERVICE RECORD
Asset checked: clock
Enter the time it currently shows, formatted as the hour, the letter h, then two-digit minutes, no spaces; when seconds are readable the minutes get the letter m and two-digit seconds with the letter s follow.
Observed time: 9h06m15s
